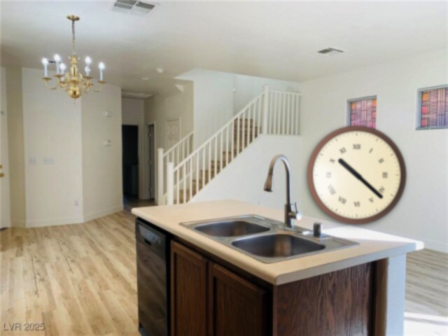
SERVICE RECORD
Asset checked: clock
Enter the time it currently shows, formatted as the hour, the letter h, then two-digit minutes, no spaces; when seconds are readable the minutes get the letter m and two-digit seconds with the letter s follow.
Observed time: 10h22
